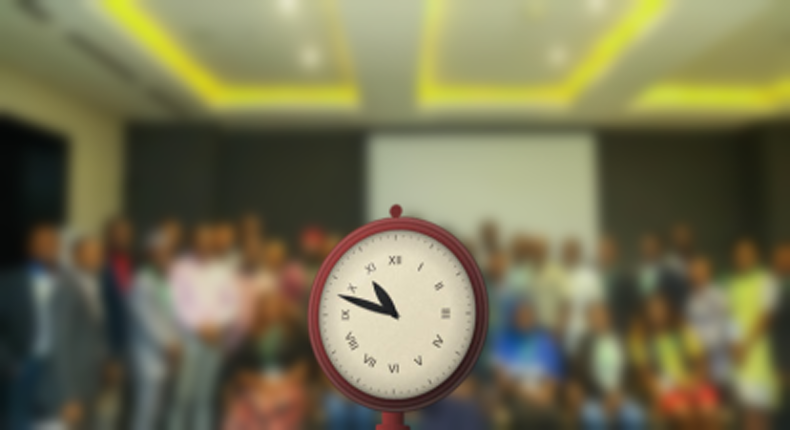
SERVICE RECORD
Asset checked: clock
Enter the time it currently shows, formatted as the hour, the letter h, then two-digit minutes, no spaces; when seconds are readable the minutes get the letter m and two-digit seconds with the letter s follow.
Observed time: 10h48
